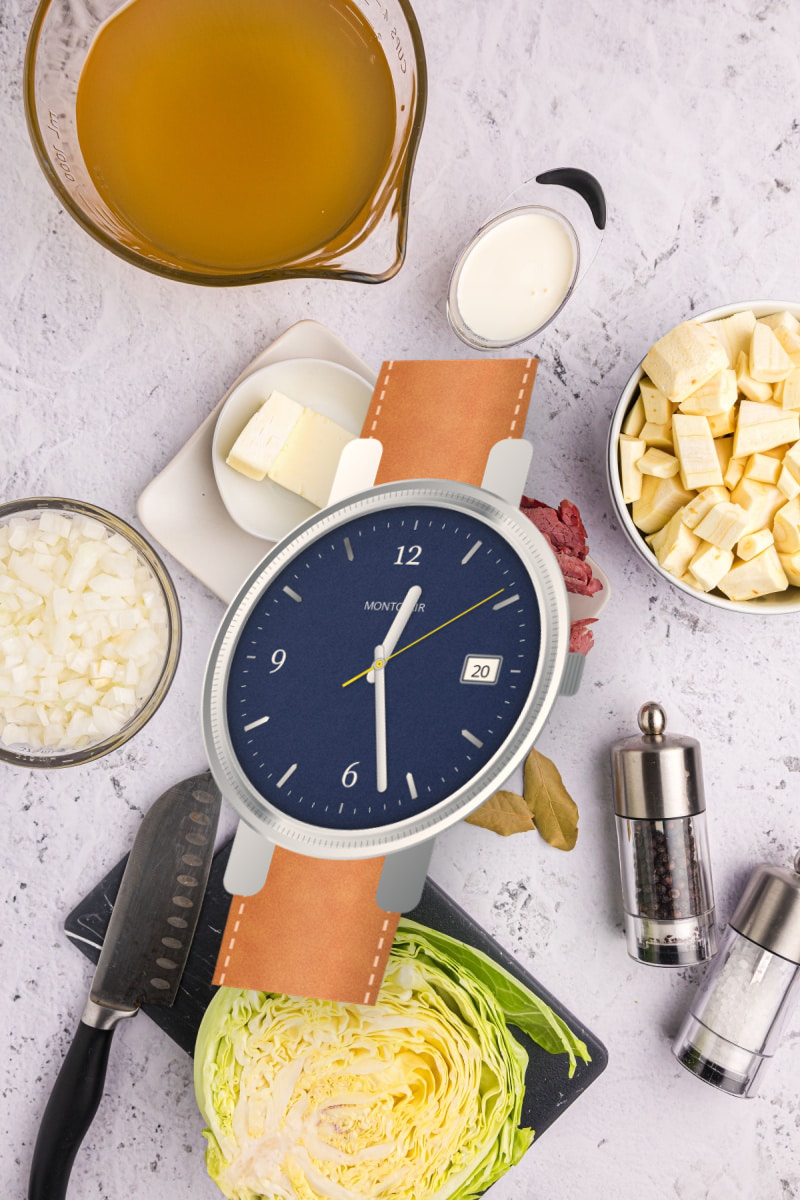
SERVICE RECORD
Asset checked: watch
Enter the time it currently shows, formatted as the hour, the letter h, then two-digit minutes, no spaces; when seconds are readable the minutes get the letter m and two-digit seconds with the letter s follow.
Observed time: 12h27m09s
